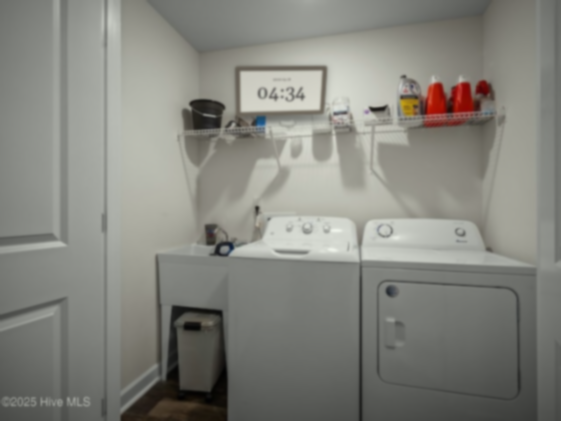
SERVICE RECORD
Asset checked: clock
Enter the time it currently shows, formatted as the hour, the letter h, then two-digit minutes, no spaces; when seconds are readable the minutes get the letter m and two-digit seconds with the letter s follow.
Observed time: 4h34
